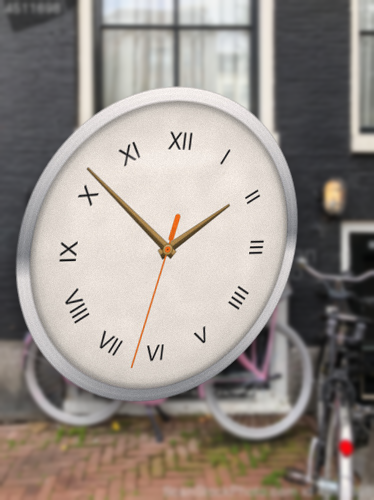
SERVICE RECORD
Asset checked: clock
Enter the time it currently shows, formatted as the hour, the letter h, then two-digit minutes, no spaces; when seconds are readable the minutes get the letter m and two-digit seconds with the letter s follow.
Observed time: 1h51m32s
